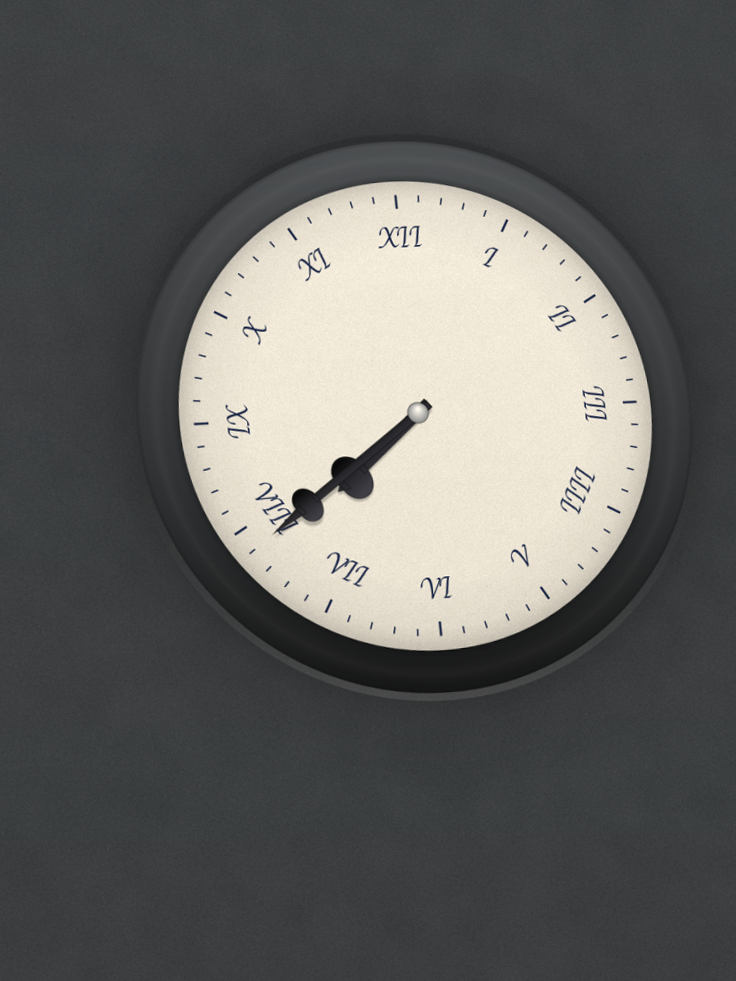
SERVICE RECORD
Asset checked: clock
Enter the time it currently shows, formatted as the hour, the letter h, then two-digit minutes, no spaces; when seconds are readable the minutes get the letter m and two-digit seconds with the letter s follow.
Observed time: 7h39
